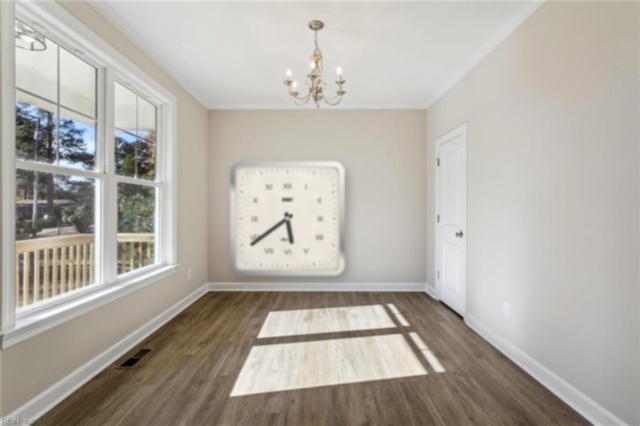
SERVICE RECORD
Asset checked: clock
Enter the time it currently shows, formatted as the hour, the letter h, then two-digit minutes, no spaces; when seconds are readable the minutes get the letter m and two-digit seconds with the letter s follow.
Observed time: 5h39
